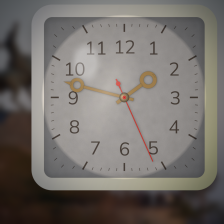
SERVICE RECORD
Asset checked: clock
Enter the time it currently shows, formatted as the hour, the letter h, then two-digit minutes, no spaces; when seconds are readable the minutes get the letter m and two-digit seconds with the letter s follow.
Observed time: 1h47m26s
